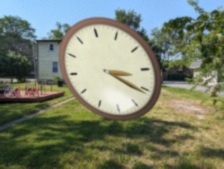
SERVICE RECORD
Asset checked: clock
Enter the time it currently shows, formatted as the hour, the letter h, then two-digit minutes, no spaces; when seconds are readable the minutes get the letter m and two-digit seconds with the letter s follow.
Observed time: 3h21
